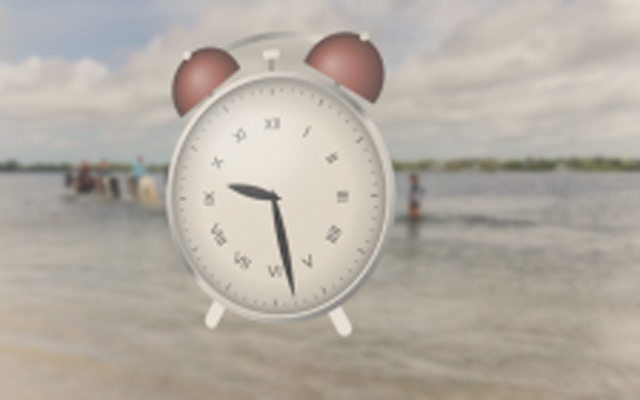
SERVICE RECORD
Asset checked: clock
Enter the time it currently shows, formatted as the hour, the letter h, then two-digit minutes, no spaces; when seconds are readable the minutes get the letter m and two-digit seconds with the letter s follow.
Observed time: 9h28
